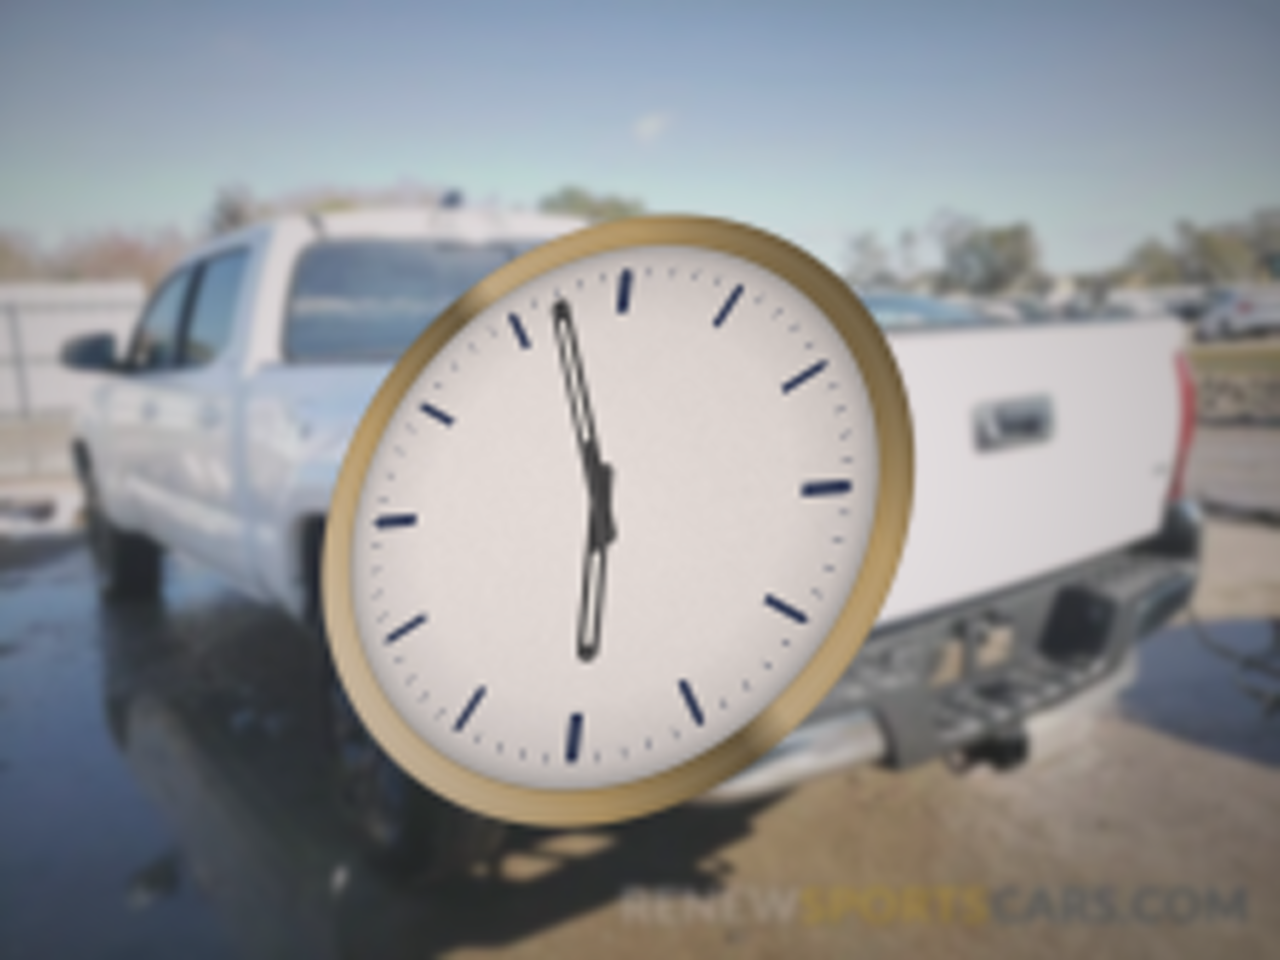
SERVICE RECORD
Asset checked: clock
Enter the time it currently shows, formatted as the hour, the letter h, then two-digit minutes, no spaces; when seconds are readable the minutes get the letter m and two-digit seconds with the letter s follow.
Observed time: 5h57
